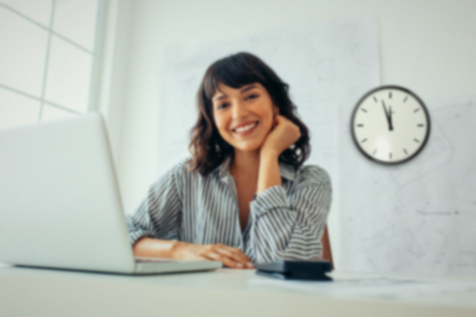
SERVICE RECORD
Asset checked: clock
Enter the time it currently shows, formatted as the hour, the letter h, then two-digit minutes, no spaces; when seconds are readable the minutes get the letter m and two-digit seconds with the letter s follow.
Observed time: 11h57
